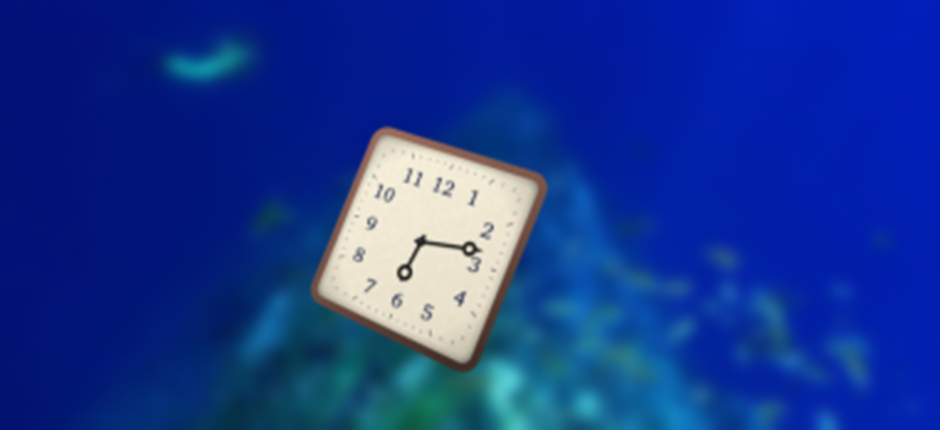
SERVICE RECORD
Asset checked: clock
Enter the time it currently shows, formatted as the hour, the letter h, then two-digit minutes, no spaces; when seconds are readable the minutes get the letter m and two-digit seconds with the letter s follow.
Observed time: 6h13
